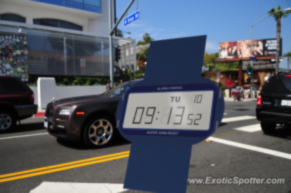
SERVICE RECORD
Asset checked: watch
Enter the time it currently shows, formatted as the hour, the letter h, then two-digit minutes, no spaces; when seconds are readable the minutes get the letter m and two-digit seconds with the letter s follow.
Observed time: 9h13m52s
